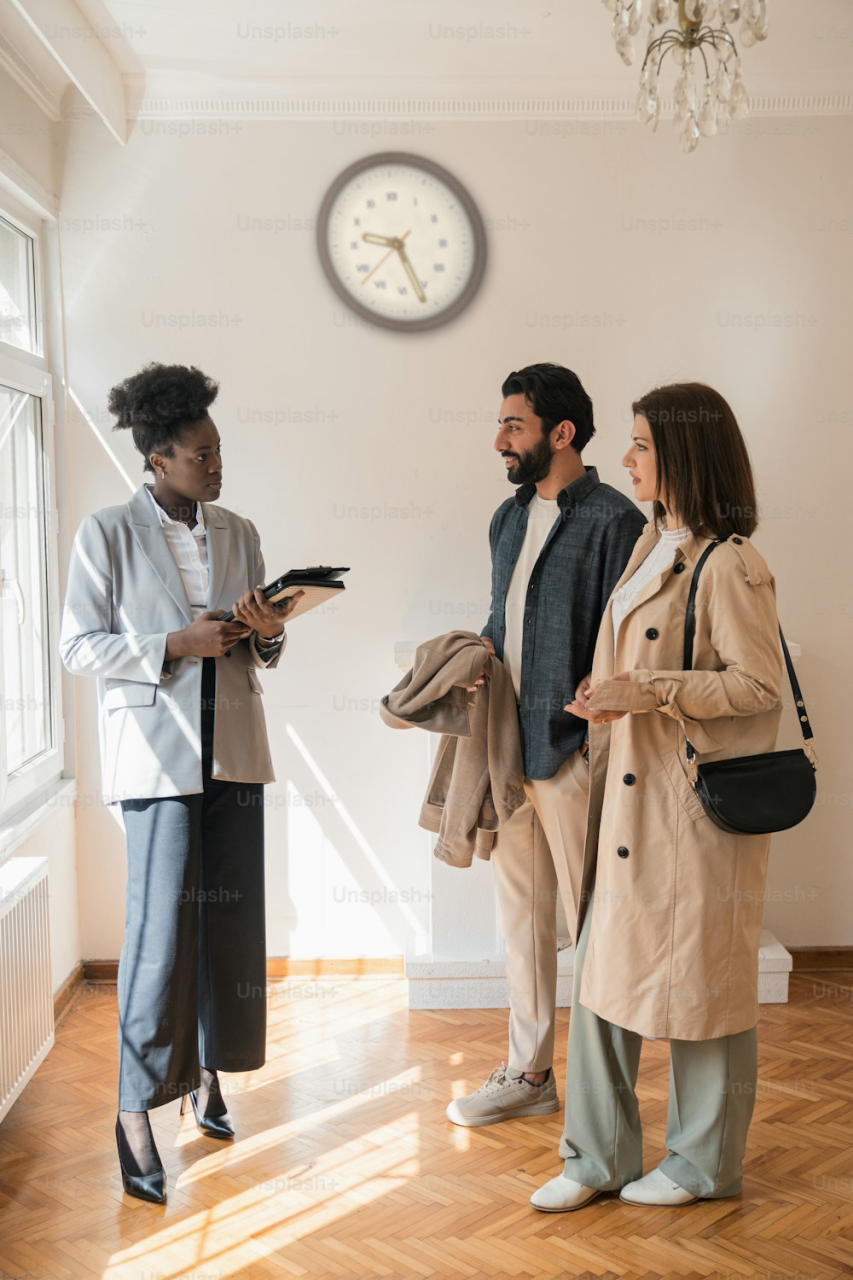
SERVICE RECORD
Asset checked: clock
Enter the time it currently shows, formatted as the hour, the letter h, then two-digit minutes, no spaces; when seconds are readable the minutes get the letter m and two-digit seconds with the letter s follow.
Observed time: 9h26m38s
